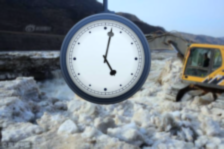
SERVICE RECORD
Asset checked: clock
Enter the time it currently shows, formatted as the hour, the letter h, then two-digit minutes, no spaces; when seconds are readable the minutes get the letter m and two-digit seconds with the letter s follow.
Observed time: 5h02
